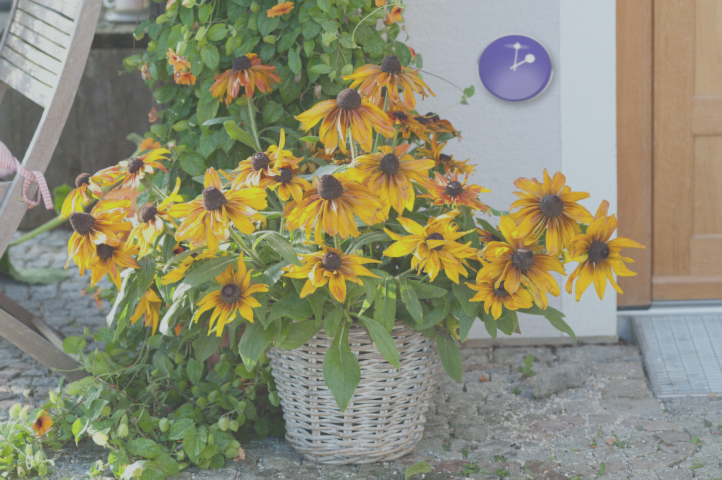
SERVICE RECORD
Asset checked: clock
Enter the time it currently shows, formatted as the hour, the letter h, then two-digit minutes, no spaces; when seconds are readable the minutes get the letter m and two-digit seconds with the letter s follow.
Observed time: 2h01
